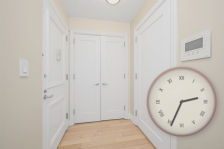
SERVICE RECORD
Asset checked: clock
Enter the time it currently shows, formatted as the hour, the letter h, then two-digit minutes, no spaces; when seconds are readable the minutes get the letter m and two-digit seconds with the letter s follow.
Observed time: 2h34
